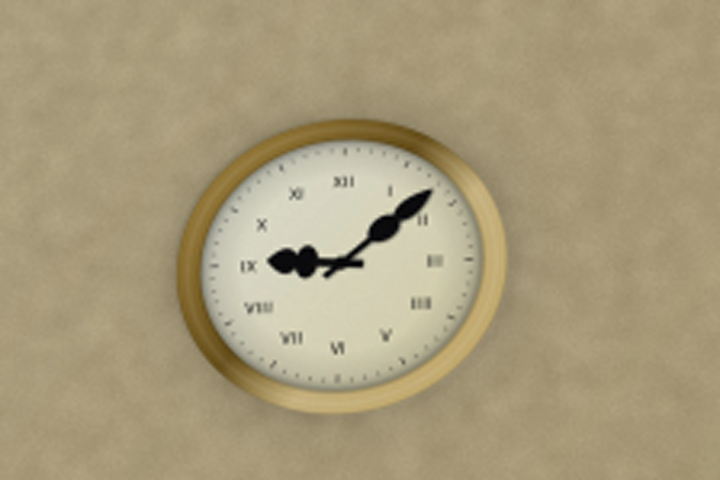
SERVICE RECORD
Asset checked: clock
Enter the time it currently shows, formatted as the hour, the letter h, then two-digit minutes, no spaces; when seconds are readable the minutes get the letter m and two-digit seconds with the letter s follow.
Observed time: 9h08
